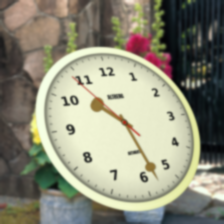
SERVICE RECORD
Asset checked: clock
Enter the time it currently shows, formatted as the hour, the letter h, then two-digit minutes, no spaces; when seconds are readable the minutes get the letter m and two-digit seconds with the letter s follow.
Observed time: 10h27m54s
